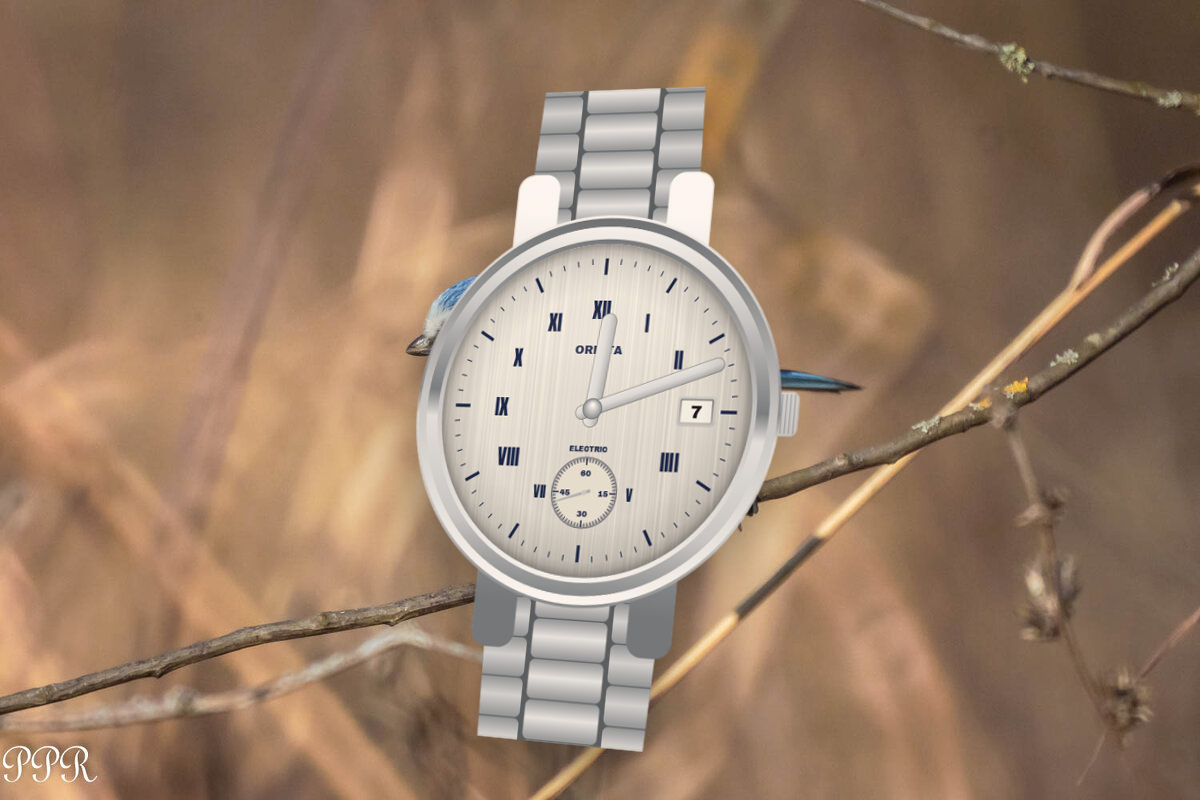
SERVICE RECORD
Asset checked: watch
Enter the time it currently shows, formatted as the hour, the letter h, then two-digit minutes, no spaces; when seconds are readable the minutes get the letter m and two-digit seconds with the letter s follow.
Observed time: 12h11m42s
